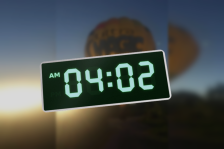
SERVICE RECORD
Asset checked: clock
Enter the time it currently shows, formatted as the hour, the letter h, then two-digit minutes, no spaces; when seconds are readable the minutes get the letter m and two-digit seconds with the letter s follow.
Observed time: 4h02
